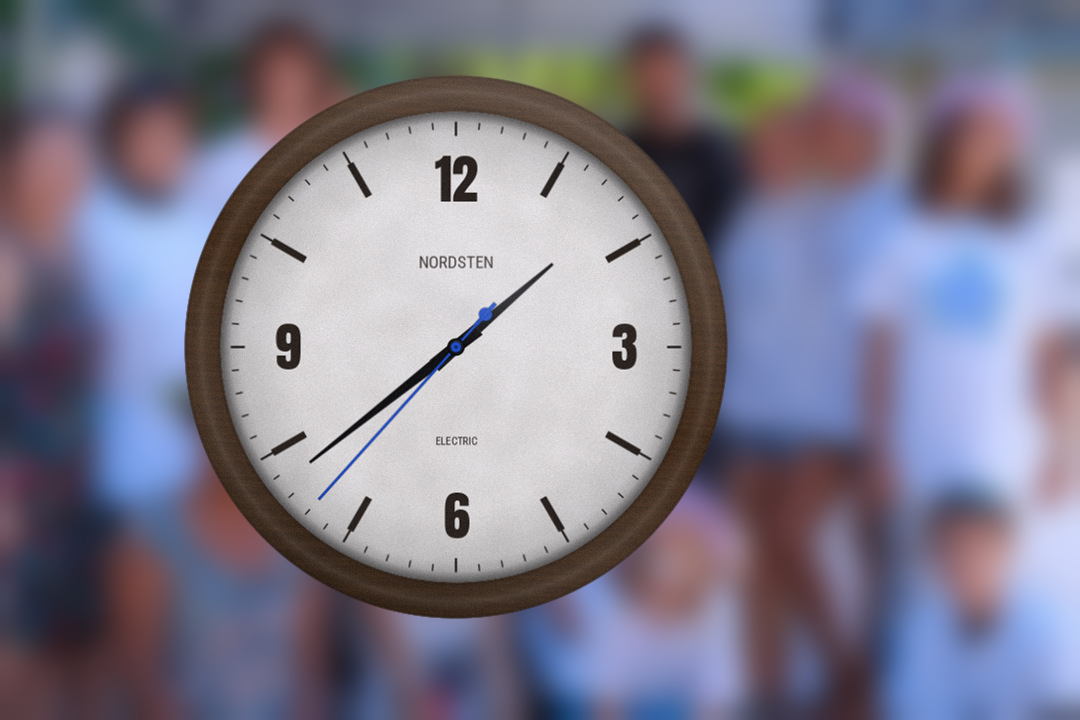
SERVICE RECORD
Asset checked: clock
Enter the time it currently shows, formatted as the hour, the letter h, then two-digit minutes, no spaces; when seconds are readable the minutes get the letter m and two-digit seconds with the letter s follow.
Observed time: 1h38m37s
